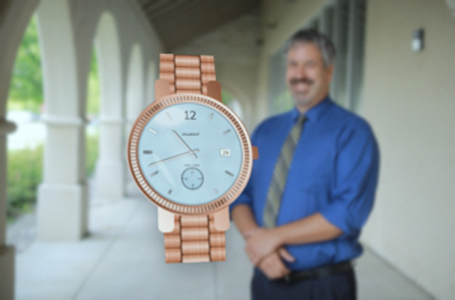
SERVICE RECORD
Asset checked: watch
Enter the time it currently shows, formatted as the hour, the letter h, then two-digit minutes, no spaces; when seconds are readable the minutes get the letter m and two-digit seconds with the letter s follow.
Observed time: 10h42
